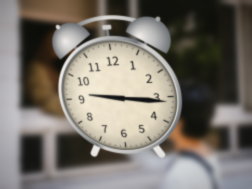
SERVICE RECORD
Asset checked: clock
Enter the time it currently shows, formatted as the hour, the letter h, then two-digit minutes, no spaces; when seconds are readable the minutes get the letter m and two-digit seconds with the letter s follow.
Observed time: 9h16
